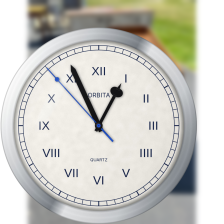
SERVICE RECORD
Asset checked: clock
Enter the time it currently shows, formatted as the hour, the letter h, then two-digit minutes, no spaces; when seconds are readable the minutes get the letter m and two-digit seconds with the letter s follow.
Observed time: 12h55m53s
